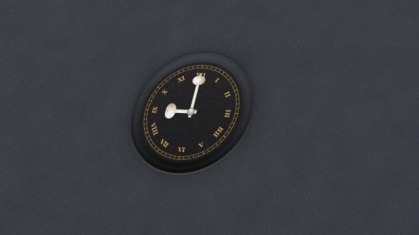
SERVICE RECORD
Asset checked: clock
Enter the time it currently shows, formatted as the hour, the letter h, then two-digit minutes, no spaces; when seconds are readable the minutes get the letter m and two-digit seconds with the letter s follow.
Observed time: 9h00
